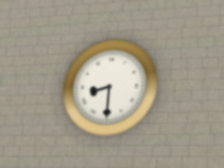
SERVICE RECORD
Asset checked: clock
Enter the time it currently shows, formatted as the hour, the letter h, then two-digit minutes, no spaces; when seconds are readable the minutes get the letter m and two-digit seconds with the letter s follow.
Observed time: 8h30
